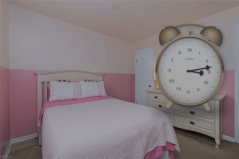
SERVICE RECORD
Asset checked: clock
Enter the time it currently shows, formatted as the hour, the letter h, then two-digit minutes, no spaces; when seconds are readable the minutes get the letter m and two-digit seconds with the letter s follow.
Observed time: 3h13
